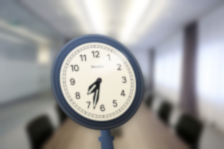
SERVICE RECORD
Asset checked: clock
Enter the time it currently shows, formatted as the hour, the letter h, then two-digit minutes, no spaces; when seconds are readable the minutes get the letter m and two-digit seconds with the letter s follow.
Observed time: 7h33
